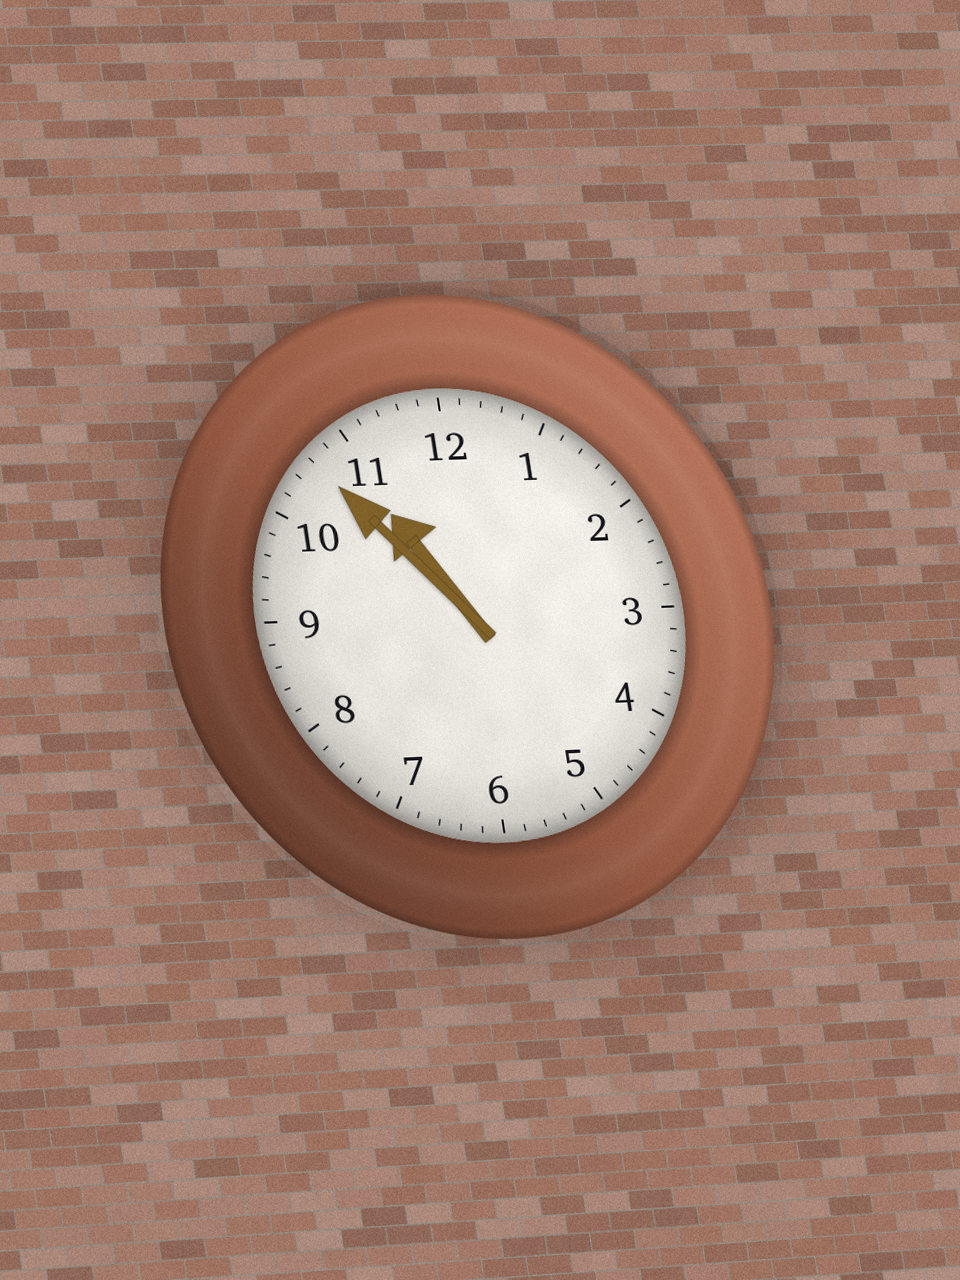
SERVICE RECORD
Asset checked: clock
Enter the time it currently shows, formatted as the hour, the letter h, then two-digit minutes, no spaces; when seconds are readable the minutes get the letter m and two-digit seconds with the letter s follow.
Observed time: 10h53
